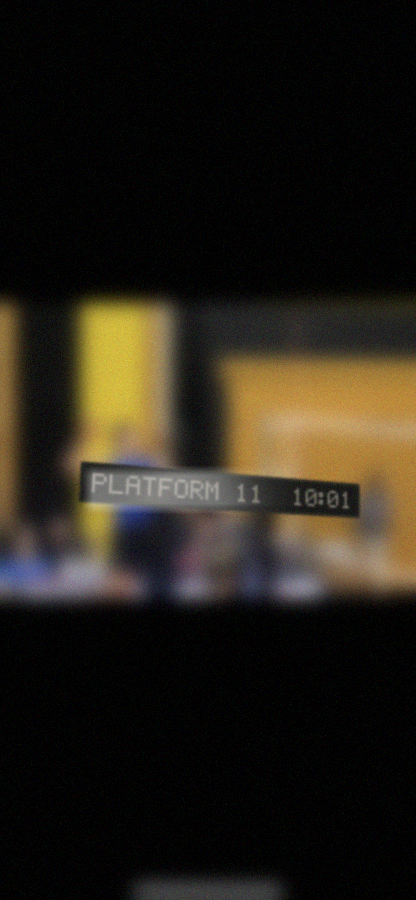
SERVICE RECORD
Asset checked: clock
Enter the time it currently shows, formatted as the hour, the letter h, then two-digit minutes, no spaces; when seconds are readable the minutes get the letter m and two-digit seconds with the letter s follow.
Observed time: 10h01
